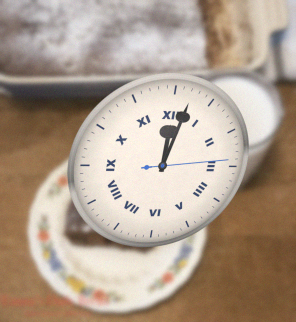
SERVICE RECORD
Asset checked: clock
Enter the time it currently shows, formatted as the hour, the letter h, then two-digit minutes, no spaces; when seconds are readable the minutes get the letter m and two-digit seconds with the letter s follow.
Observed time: 12h02m14s
